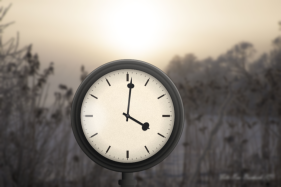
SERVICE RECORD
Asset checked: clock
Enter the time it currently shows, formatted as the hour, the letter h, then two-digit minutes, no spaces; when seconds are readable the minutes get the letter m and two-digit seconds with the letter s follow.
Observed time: 4h01
